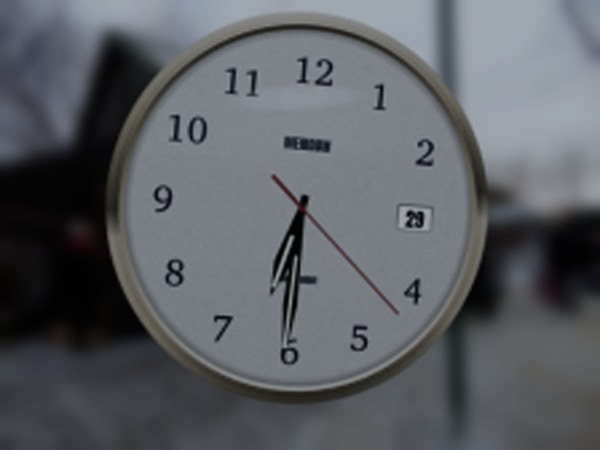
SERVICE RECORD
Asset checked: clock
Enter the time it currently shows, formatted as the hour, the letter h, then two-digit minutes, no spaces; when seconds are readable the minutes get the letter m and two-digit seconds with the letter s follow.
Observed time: 6h30m22s
